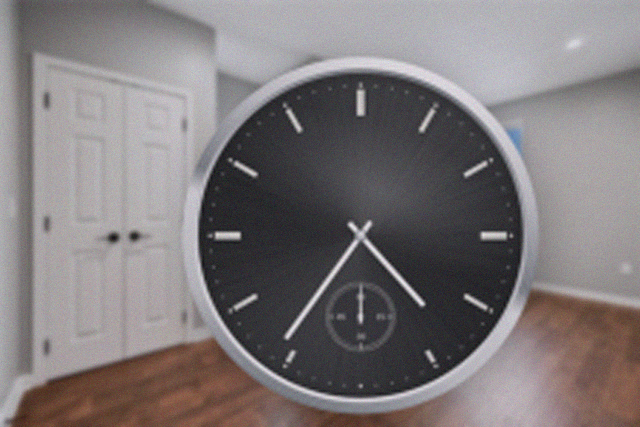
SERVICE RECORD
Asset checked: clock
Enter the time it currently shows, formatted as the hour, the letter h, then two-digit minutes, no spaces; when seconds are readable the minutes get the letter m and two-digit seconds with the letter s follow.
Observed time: 4h36
